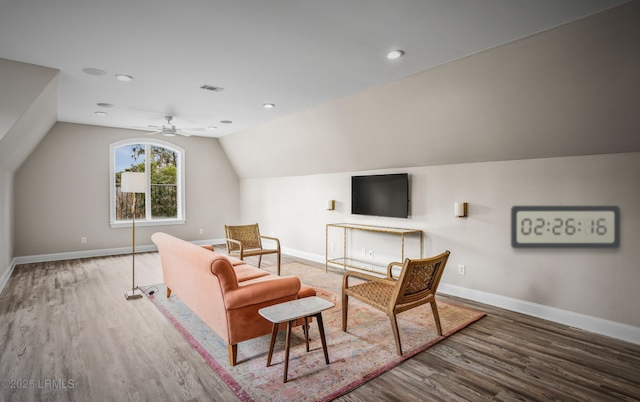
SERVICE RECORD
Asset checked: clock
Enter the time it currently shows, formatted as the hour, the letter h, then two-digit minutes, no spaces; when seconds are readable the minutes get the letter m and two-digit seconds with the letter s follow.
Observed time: 2h26m16s
